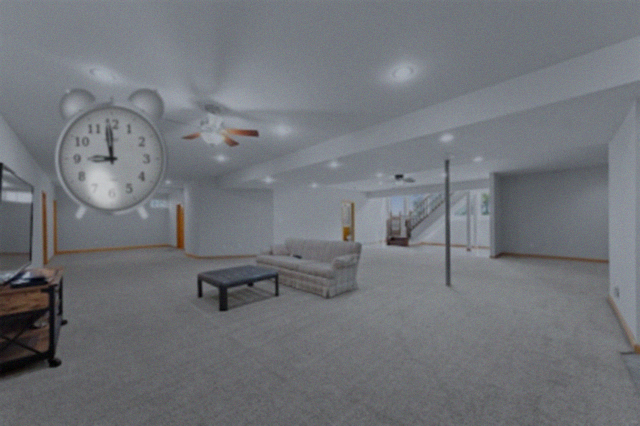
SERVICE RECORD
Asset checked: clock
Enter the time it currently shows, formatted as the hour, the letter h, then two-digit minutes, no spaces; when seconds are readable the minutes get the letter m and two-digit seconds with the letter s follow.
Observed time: 8h59
